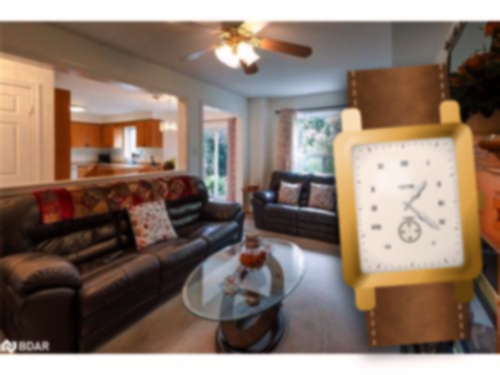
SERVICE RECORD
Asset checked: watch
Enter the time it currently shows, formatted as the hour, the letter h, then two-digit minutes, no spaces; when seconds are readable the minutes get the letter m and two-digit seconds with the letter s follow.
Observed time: 1h22
